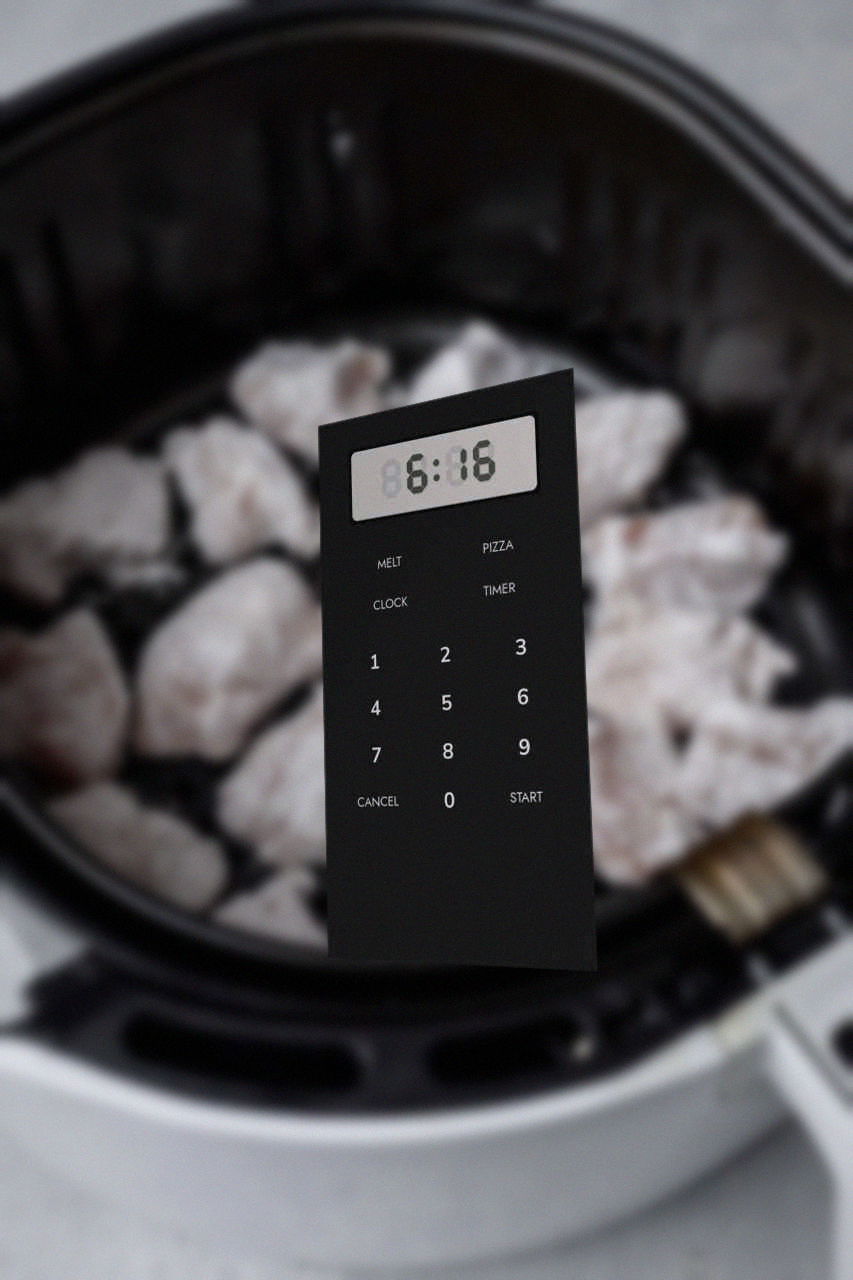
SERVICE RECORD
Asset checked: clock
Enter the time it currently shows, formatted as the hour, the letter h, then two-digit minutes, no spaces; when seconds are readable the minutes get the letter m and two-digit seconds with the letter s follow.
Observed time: 6h16
